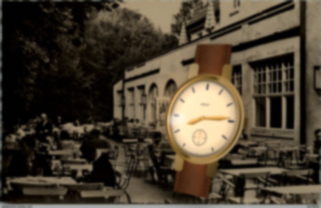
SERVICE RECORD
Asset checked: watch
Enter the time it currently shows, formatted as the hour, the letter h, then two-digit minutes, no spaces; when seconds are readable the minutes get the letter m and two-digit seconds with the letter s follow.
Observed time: 8h14
